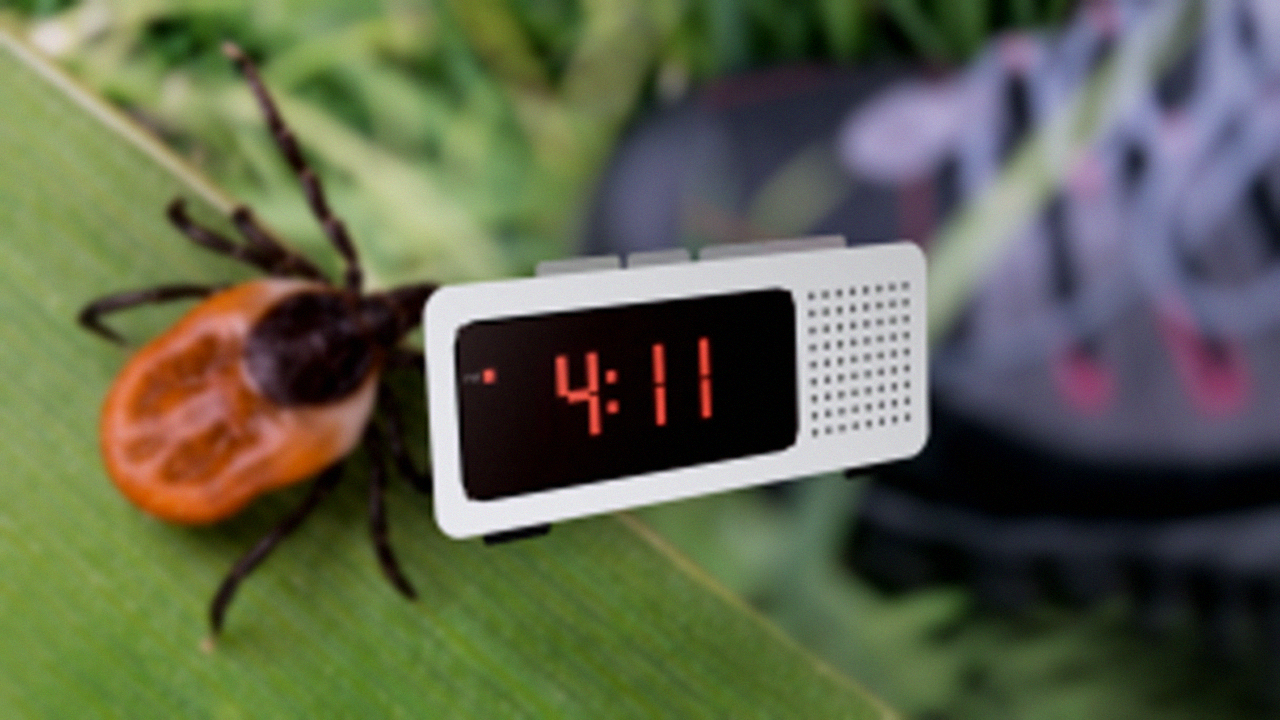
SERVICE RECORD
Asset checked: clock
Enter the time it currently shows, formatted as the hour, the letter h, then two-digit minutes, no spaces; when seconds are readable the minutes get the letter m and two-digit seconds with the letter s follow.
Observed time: 4h11
